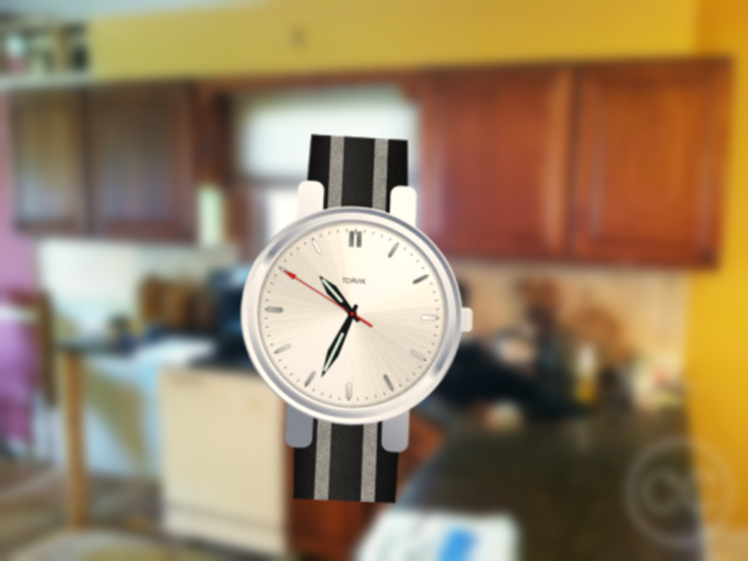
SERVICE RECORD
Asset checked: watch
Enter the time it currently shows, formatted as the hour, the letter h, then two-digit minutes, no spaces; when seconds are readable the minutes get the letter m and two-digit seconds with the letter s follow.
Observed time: 10h33m50s
